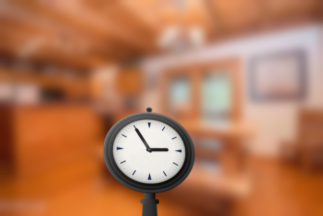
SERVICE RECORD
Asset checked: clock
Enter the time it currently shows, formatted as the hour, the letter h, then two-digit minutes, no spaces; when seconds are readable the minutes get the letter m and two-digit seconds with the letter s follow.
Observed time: 2h55
